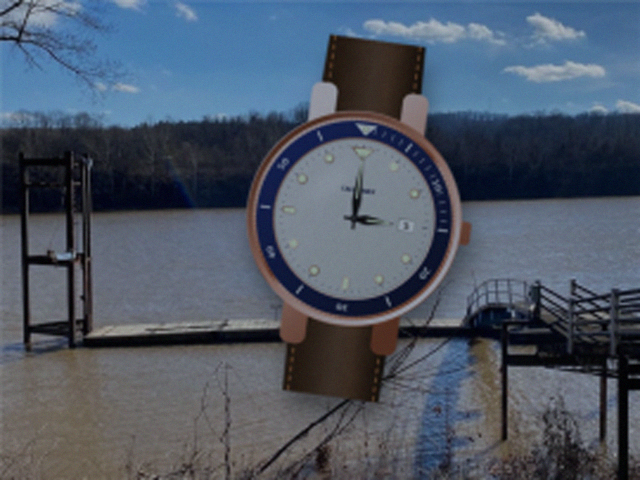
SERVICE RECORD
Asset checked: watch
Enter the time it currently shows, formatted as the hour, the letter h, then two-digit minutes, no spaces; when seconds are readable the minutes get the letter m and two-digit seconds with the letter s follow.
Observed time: 3h00
